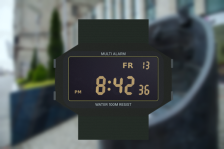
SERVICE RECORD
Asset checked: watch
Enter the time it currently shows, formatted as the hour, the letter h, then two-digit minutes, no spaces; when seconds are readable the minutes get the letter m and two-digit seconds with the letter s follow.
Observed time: 8h42m36s
